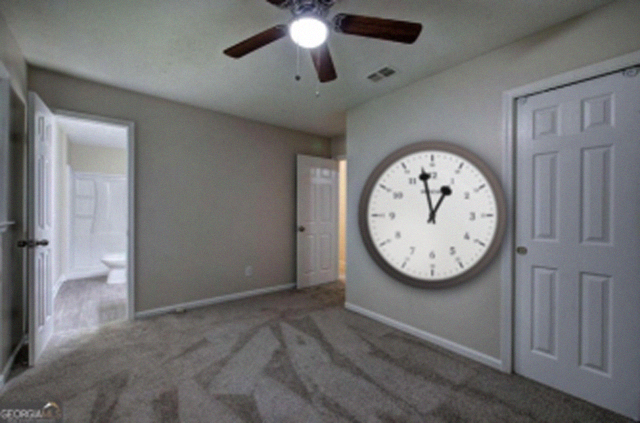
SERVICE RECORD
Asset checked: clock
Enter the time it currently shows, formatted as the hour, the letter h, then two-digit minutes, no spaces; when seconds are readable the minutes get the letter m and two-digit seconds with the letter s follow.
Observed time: 12h58
